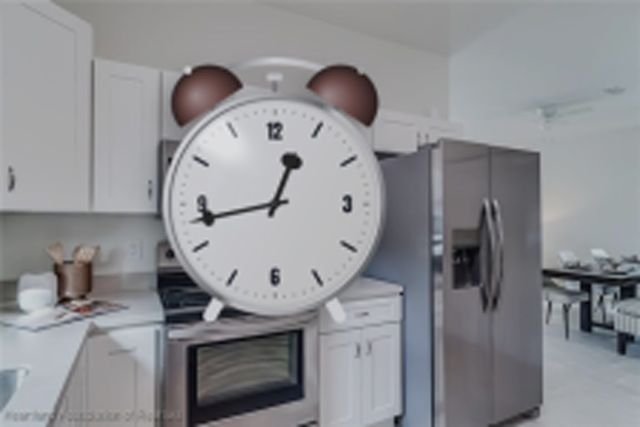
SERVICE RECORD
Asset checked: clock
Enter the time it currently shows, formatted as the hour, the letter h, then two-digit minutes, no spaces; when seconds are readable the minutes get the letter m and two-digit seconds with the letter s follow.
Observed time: 12h43
